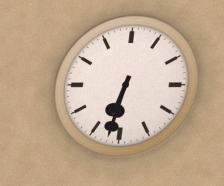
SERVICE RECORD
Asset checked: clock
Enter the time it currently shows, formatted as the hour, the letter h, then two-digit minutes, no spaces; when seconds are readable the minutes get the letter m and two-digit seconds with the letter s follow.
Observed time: 6h32
